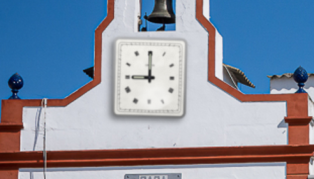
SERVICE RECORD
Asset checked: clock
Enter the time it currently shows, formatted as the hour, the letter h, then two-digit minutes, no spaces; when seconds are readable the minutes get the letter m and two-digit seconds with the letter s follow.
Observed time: 9h00
